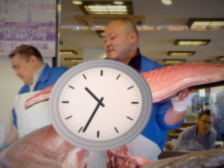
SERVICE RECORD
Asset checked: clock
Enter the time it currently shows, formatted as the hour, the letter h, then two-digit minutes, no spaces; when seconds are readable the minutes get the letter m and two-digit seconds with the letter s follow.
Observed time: 10h34
